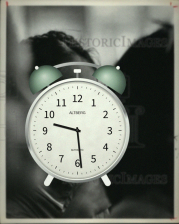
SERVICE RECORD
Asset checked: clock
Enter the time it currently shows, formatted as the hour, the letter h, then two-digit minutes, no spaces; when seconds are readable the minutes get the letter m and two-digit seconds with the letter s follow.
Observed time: 9h29
